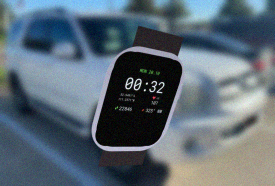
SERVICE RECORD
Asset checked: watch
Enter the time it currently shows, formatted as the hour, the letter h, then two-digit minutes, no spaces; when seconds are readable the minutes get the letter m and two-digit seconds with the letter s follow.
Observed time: 0h32
